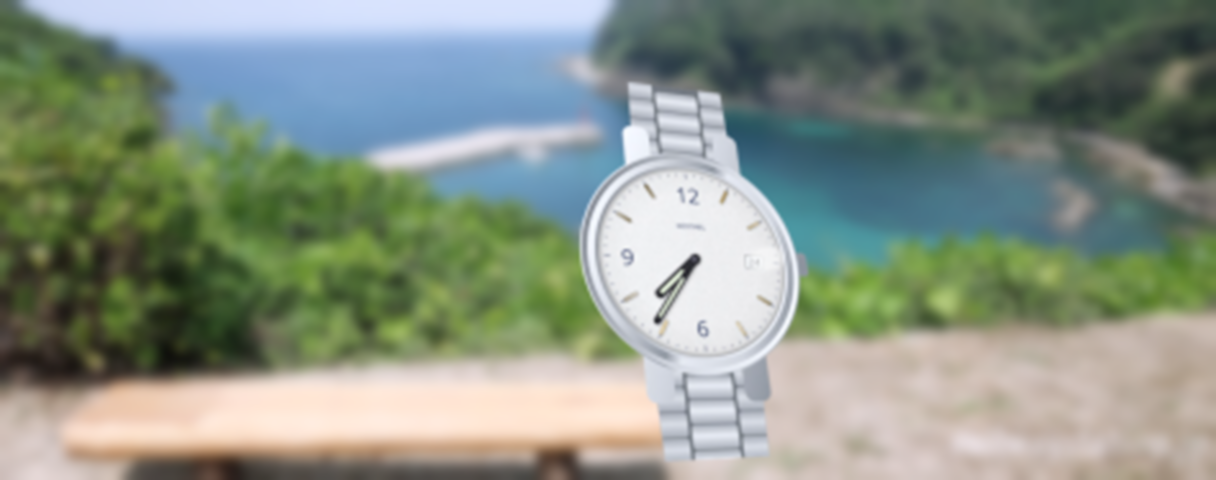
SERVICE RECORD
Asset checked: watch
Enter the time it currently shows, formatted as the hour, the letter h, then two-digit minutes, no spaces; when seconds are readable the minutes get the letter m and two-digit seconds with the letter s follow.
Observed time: 7h36
